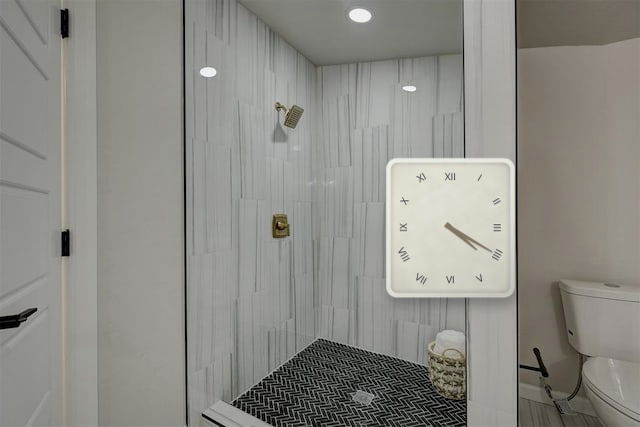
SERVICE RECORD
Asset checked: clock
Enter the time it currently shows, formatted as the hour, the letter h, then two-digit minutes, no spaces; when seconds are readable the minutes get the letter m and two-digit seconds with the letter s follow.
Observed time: 4h20
